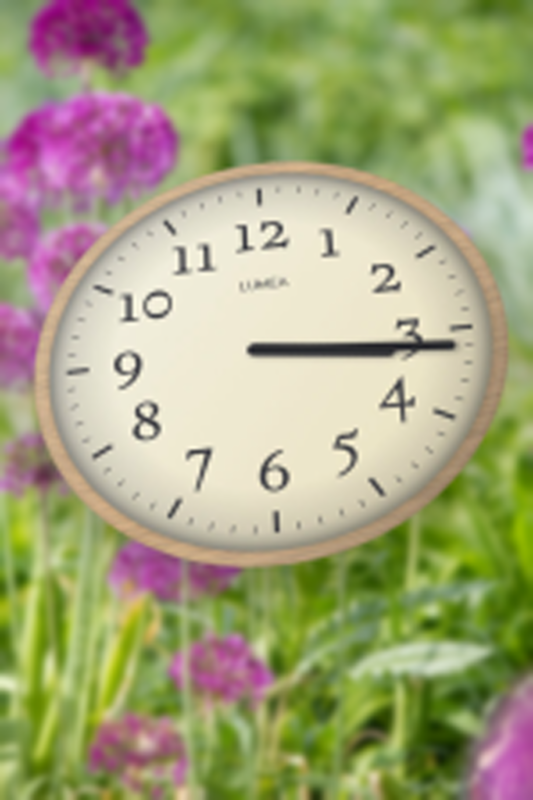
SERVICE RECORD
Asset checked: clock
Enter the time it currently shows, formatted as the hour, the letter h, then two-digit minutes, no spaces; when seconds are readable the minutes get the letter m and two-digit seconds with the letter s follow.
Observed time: 3h16
